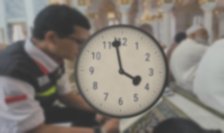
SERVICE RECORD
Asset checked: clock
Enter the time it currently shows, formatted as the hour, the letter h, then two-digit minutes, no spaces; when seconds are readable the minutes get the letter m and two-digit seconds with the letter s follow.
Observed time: 3h58
